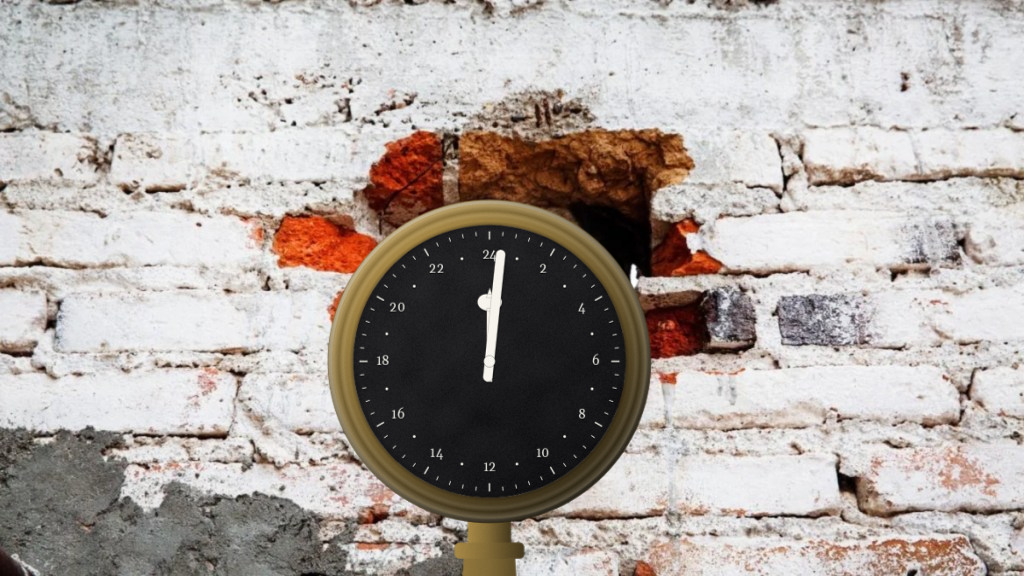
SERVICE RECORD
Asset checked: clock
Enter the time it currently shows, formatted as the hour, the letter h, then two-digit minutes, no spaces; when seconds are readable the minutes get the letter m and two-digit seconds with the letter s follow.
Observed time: 0h01
